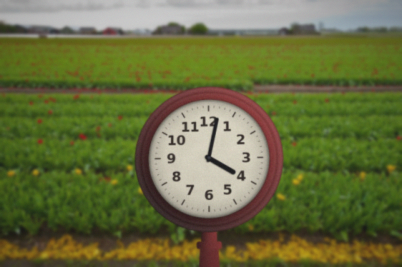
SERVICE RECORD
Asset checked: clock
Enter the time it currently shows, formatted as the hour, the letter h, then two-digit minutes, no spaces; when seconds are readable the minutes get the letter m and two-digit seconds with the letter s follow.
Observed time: 4h02
